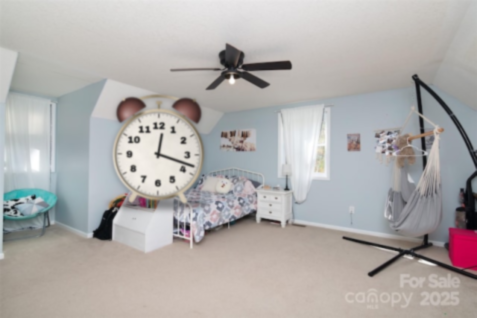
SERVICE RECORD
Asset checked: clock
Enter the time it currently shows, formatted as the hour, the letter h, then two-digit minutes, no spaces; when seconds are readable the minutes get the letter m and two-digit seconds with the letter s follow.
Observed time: 12h18
